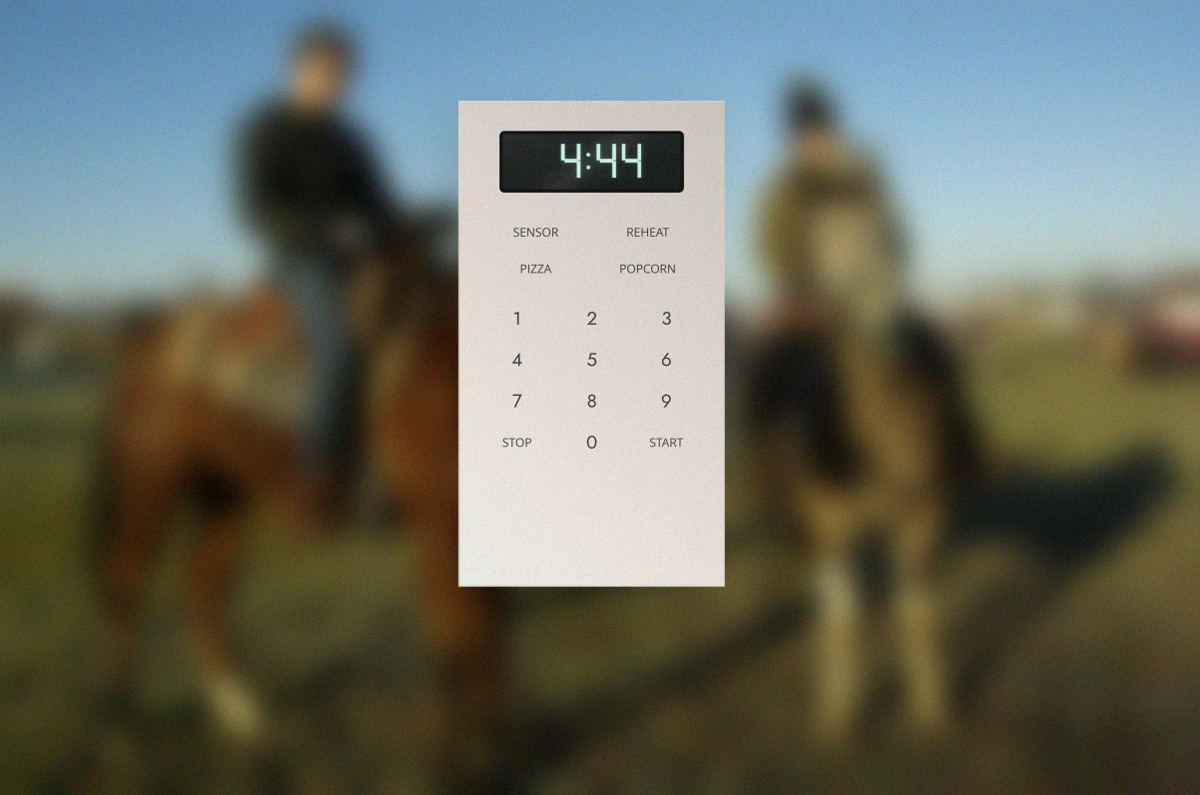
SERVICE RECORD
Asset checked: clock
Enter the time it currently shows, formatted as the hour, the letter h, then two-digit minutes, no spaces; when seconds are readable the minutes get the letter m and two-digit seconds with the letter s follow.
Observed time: 4h44
